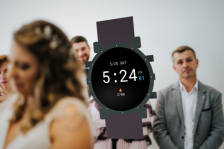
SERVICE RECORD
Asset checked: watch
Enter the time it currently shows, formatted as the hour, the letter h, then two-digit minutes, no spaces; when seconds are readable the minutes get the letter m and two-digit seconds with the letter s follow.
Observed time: 5h24
